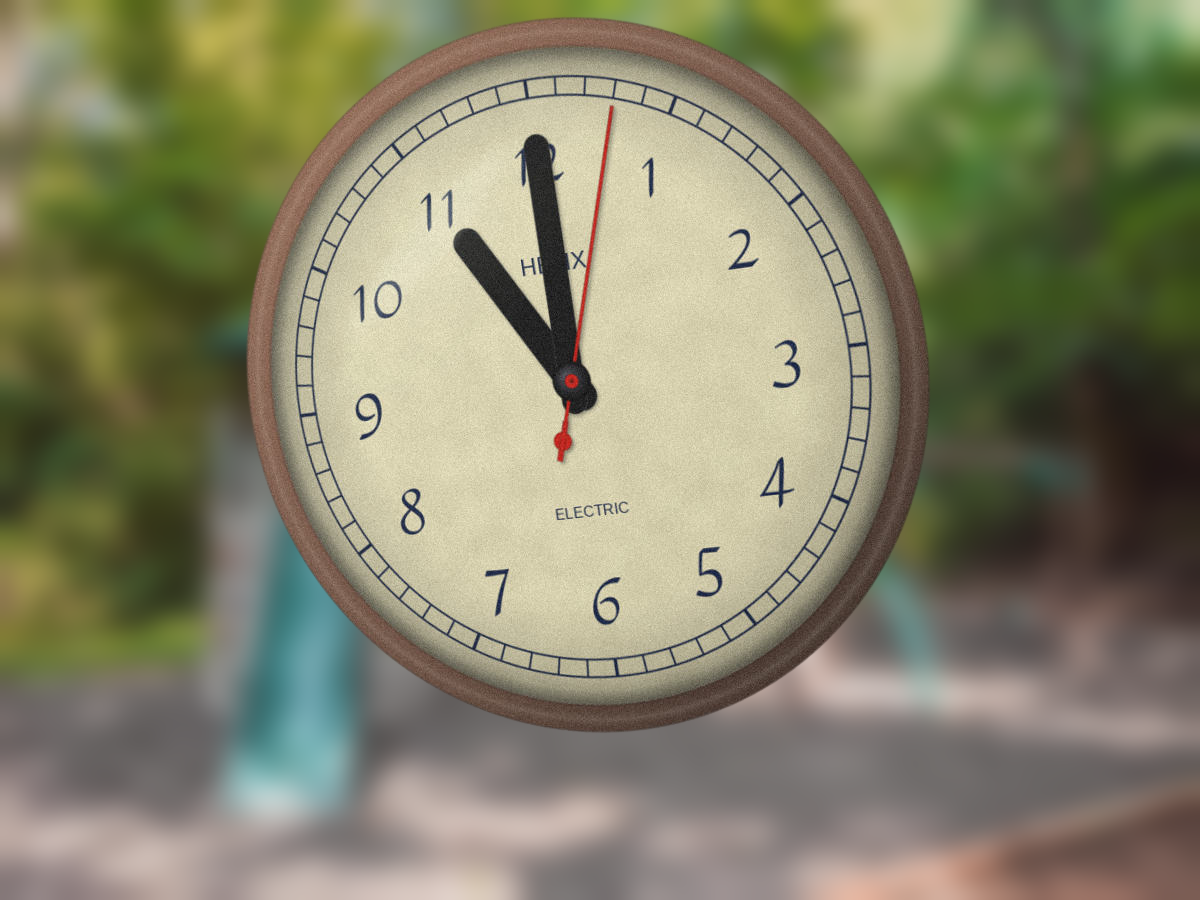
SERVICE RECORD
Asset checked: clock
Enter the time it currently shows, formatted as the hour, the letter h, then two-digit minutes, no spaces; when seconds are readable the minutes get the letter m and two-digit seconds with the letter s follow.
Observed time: 11h00m03s
